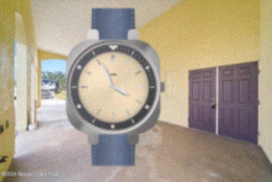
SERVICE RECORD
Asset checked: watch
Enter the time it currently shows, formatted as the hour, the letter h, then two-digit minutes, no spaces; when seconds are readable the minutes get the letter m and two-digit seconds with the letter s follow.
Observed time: 3h56
